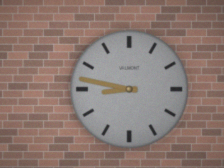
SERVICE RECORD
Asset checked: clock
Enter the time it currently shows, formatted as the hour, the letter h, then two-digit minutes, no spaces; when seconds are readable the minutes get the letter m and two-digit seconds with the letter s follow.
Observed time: 8h47
